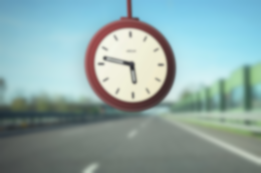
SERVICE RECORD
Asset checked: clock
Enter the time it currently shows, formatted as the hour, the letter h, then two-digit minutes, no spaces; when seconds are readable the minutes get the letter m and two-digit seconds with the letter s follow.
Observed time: 5h47
